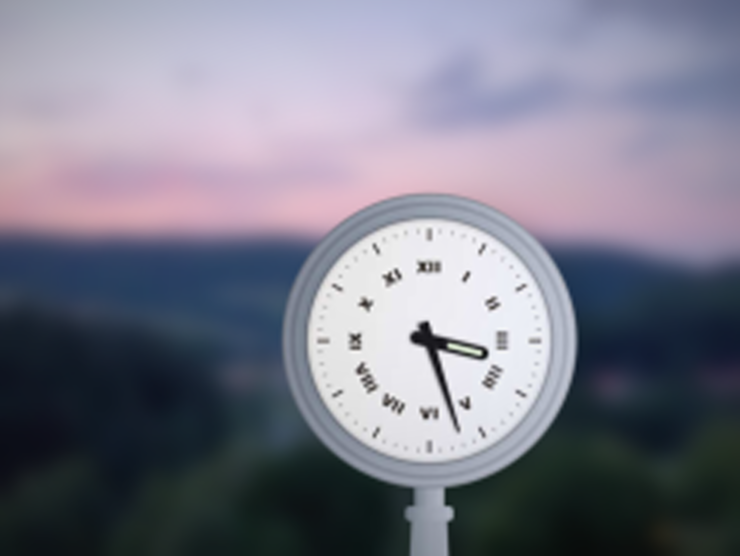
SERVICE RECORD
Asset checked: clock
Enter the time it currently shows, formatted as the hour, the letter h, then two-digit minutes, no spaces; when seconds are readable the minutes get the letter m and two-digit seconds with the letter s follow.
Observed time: 3h27
